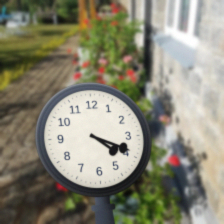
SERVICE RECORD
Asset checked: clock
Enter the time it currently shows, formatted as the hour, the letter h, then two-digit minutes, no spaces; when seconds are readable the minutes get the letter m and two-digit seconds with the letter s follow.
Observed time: 4h19
